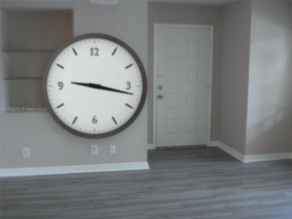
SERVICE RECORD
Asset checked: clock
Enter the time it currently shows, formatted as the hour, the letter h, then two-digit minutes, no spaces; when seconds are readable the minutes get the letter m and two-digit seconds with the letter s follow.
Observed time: 9h17
